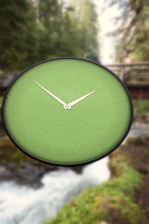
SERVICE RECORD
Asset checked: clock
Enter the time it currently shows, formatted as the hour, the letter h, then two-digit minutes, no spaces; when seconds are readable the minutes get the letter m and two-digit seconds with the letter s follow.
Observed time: 1h52
